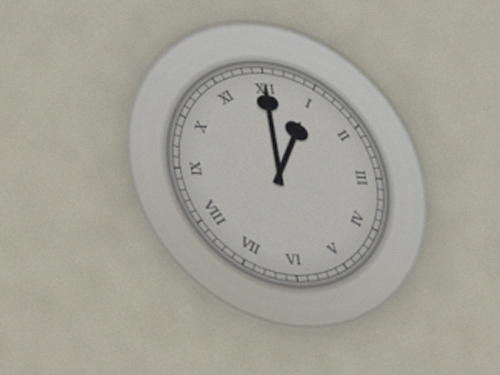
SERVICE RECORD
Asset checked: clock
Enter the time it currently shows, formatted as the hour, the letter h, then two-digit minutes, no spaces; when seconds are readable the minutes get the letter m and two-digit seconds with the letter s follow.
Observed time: 1h00
